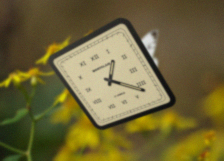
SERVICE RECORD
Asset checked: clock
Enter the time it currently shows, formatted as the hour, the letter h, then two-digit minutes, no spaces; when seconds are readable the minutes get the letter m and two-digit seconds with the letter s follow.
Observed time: 1h22
